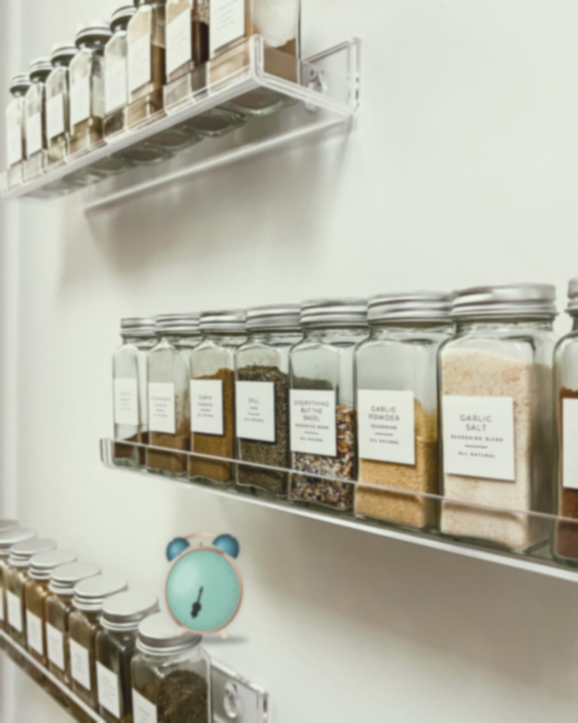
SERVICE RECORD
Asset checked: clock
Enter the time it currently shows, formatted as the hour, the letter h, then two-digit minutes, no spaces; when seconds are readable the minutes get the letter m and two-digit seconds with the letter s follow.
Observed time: 6h33
